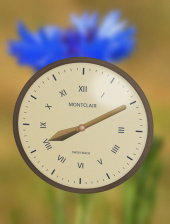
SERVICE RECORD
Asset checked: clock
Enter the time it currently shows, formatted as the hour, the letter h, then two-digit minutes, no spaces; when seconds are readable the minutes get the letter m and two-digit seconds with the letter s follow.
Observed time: 8h10
